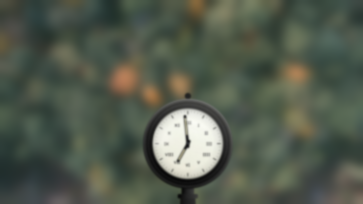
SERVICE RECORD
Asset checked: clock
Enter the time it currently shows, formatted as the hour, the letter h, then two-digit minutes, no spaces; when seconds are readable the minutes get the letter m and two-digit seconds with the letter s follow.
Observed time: 6h59
